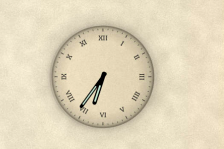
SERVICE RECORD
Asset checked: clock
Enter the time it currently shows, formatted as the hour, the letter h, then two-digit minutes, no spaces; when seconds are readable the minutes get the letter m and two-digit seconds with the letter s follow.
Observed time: 6h36
